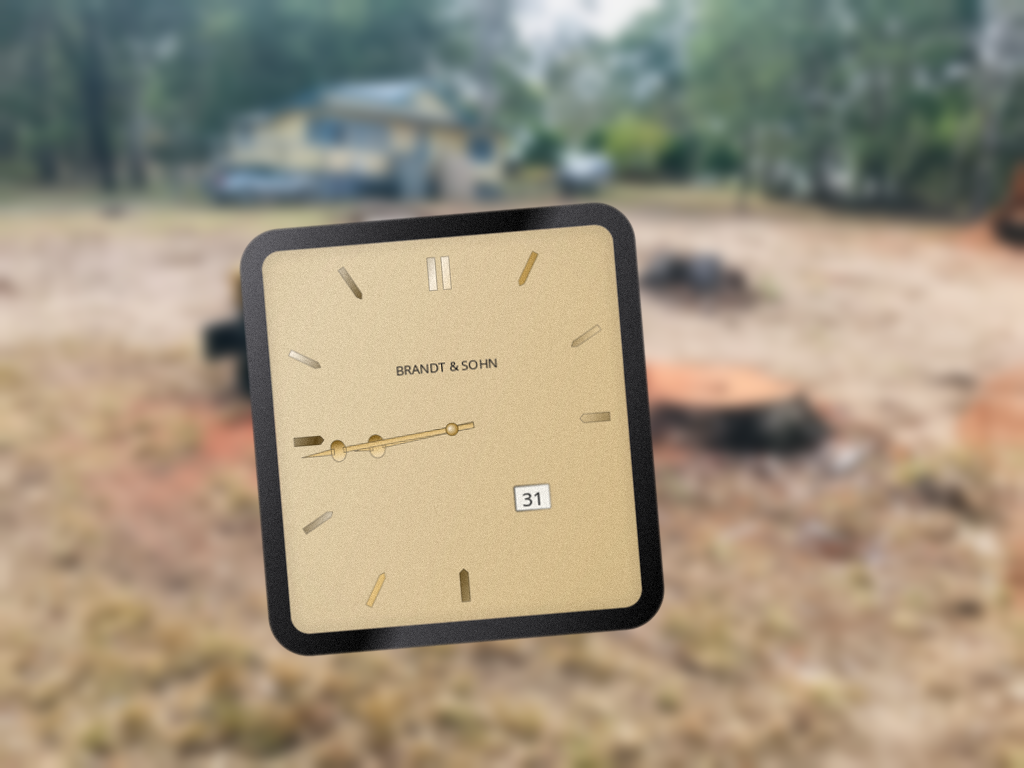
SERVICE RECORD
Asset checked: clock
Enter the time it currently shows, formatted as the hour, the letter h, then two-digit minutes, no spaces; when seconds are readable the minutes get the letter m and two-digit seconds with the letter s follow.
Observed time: 8h44
